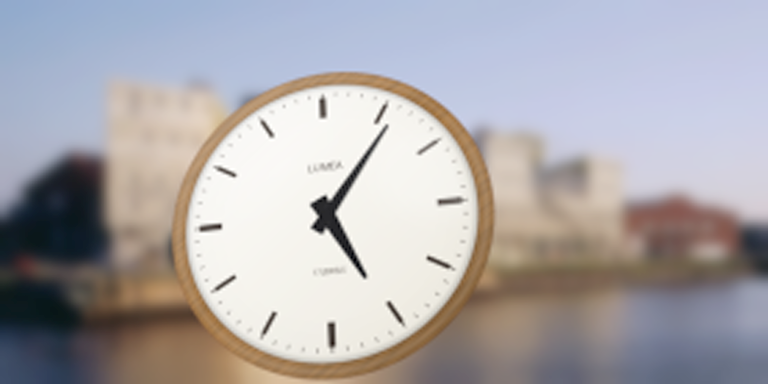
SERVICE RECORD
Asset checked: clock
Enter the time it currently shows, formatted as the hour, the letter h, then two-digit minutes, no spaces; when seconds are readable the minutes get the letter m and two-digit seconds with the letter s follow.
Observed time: 5h06
